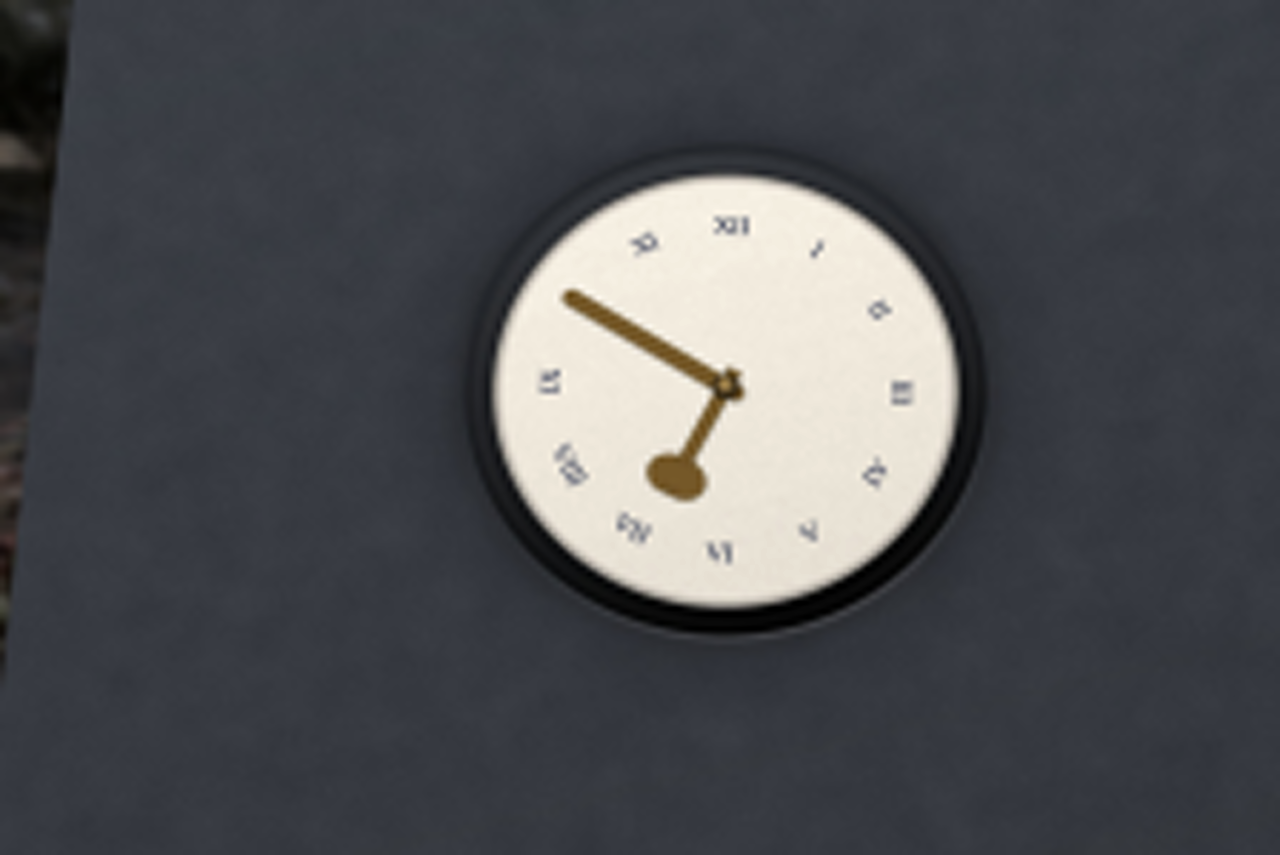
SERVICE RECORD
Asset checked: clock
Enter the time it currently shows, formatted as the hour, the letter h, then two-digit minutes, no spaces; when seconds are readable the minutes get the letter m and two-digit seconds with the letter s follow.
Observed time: 6h50
